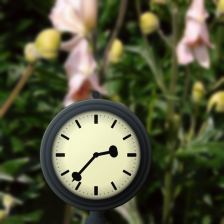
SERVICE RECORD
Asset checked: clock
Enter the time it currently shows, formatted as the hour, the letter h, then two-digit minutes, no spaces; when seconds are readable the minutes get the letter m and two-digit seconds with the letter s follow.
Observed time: 2h37
